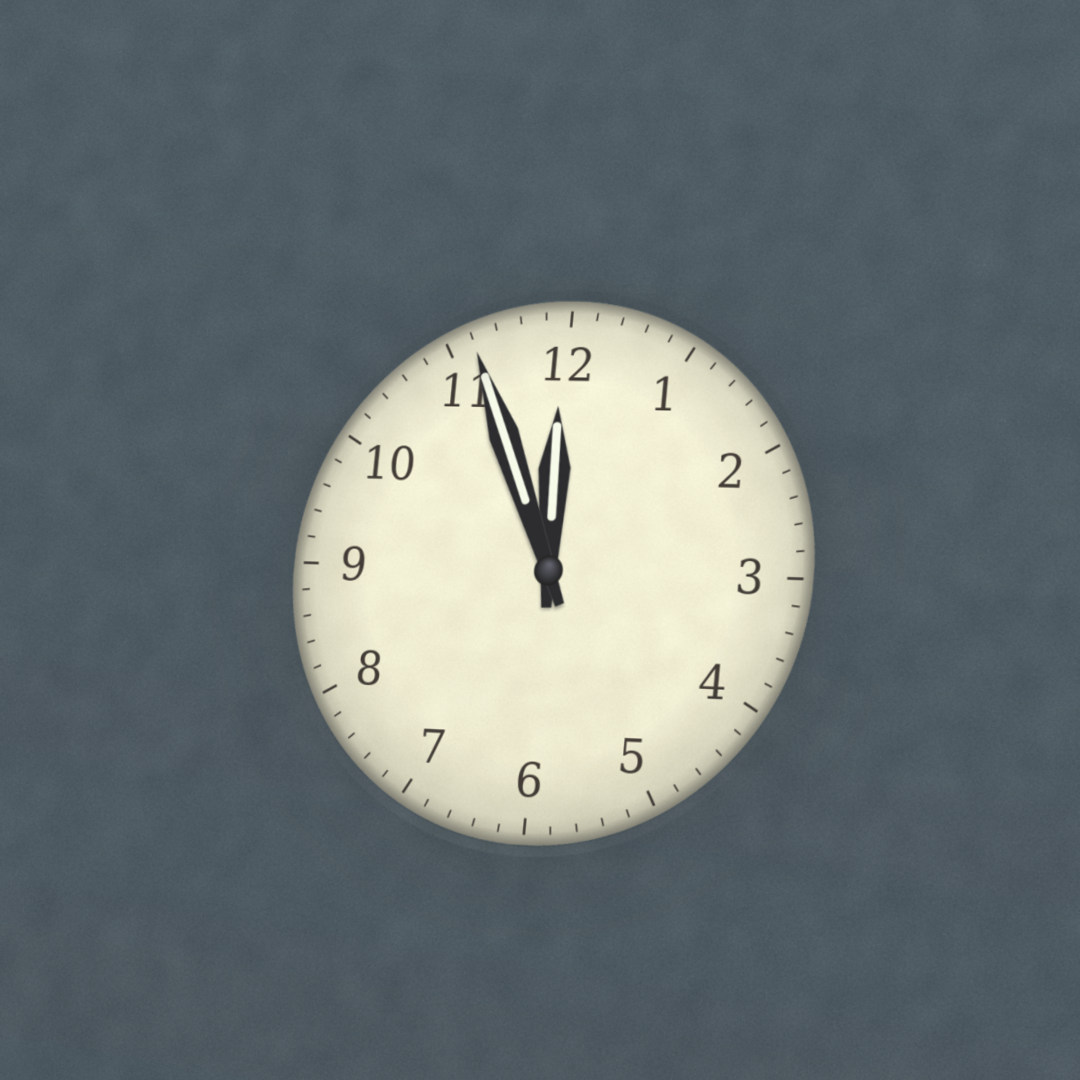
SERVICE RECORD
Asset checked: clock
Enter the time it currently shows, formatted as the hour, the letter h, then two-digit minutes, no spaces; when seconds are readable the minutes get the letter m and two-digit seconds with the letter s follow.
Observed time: 11h56
